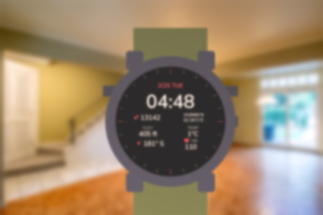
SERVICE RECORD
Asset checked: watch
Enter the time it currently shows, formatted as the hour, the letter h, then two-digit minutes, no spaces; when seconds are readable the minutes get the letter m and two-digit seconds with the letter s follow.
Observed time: 4h48
